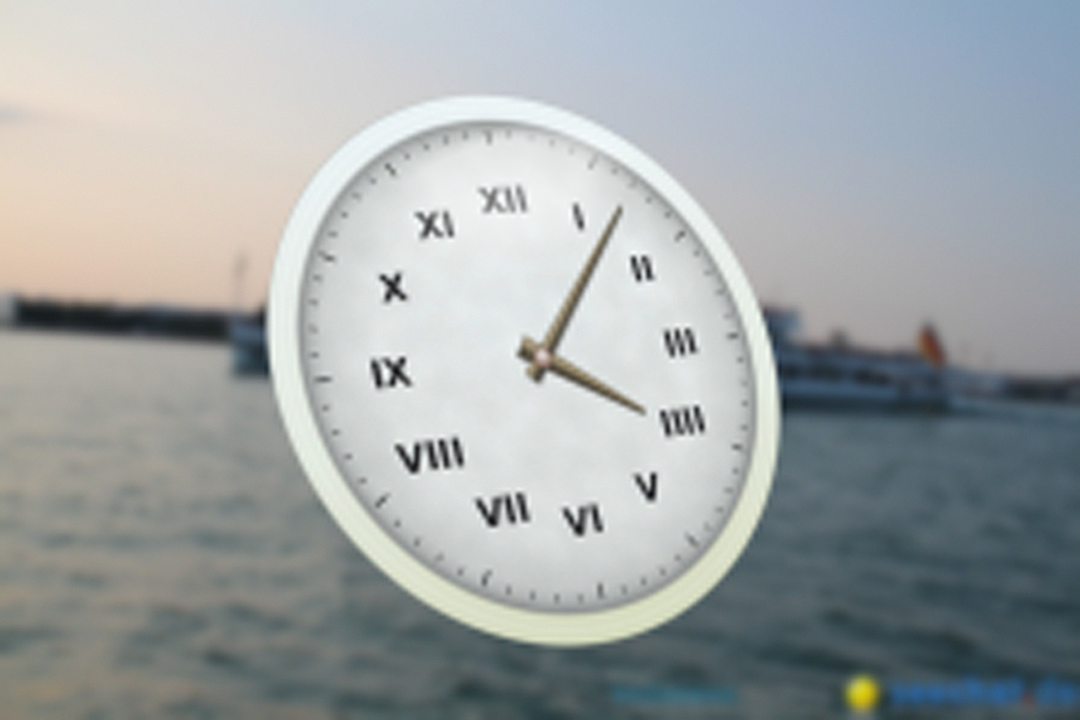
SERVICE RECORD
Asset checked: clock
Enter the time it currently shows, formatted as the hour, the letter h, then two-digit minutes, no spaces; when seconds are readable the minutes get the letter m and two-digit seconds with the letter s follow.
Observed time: 4h07
